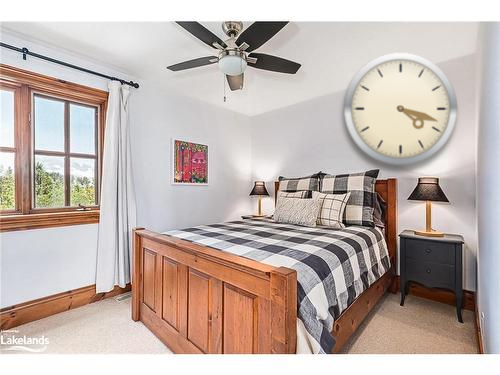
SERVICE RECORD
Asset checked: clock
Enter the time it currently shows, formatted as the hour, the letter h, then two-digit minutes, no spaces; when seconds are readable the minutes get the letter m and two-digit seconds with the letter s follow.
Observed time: 4h18
